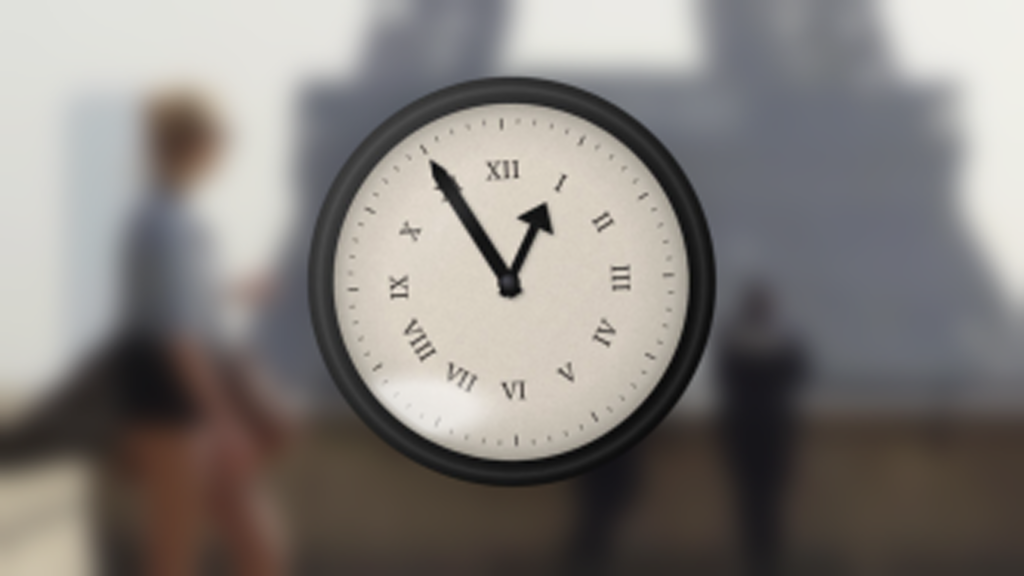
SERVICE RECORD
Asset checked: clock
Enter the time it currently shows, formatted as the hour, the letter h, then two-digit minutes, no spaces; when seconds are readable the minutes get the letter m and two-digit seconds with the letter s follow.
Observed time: 12h55
